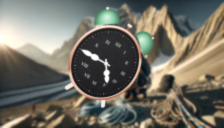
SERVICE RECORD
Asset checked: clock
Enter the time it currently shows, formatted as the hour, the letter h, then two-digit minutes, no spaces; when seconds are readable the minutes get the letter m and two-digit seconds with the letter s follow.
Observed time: 4h45
